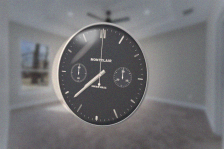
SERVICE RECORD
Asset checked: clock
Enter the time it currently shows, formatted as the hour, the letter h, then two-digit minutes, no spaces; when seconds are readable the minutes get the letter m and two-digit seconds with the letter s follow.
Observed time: 7h38
